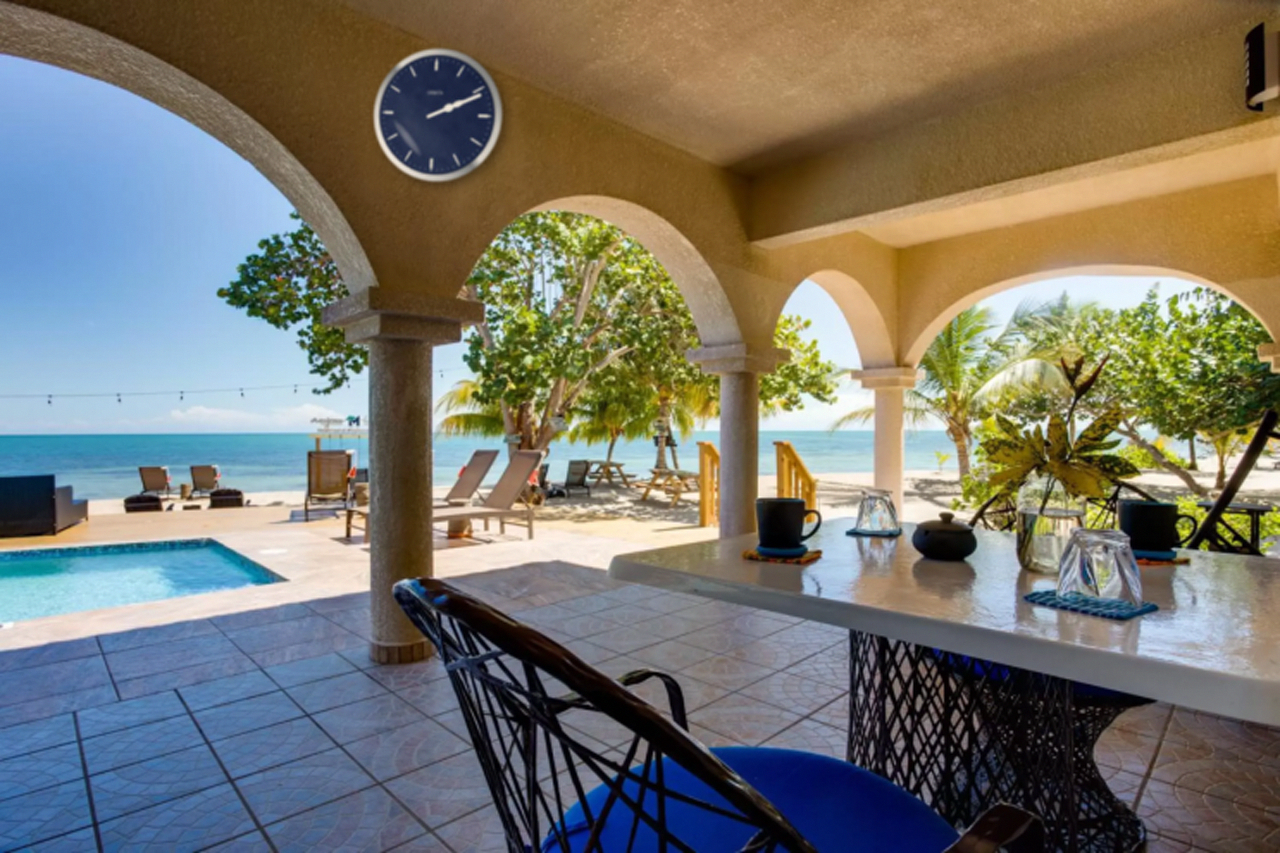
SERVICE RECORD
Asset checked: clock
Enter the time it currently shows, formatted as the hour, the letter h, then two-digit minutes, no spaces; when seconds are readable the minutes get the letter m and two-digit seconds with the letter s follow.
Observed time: 2h11
